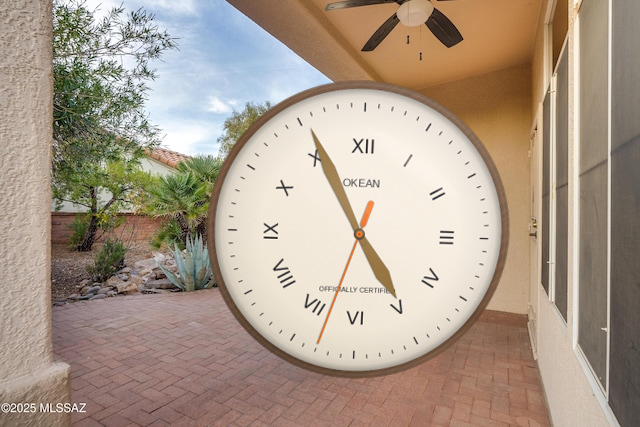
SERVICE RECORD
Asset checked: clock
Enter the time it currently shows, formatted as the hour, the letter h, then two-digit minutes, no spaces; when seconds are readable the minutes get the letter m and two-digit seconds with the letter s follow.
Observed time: 4h55m33s
